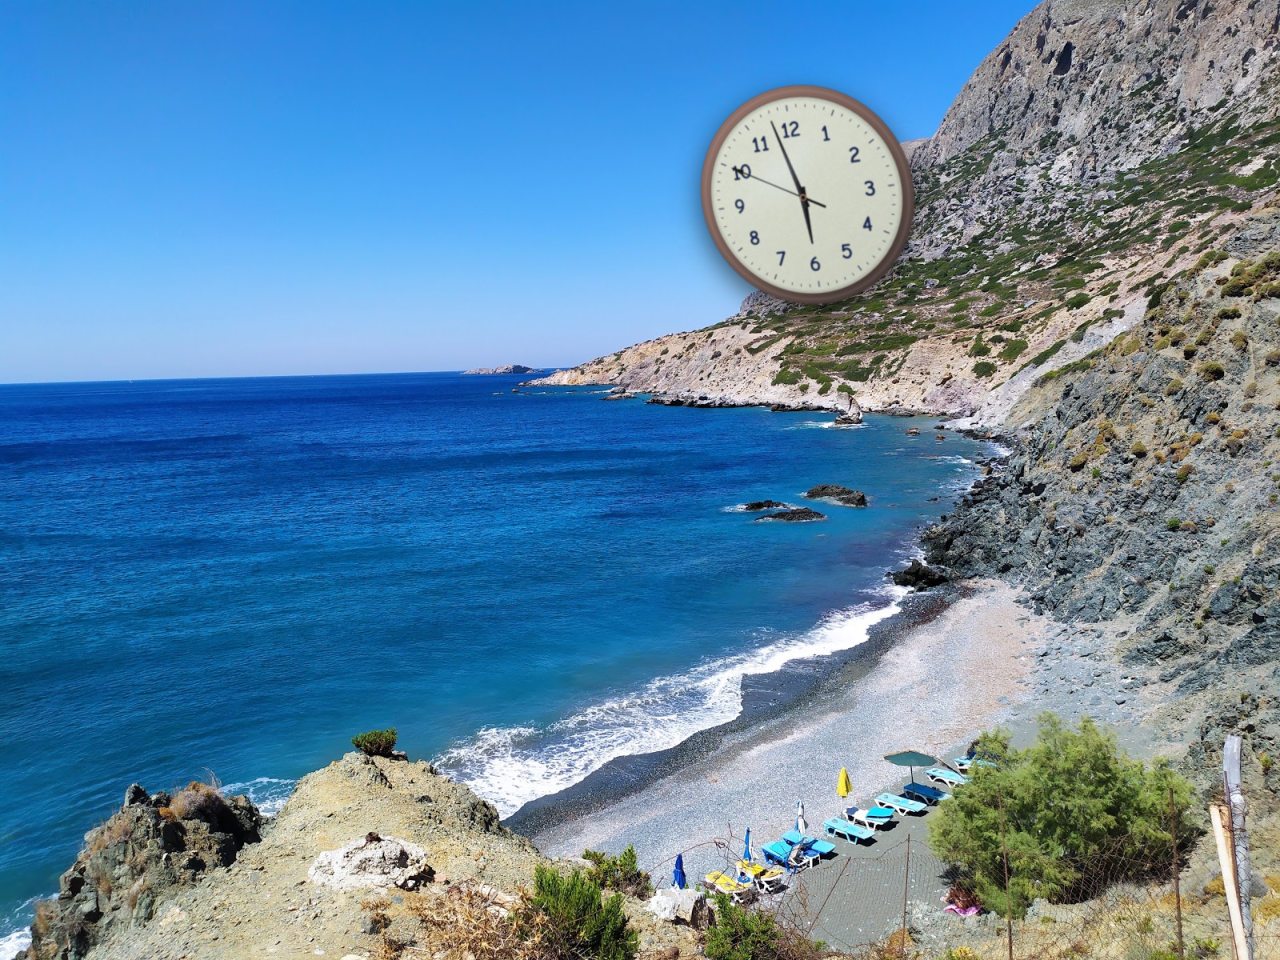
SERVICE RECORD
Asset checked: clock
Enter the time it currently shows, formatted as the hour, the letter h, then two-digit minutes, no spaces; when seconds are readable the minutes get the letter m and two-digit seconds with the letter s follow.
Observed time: 5h57m50s
